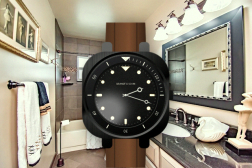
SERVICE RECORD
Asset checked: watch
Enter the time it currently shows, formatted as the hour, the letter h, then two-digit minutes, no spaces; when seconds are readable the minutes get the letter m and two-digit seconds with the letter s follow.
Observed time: 2h18
